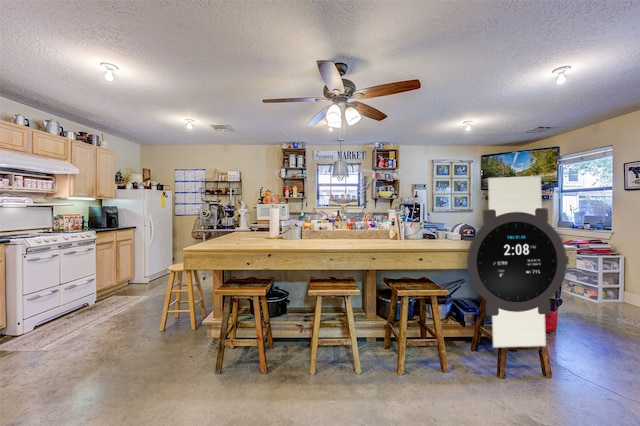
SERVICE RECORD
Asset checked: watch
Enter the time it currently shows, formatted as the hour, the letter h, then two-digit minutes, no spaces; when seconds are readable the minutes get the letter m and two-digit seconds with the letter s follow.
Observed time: 2h08
